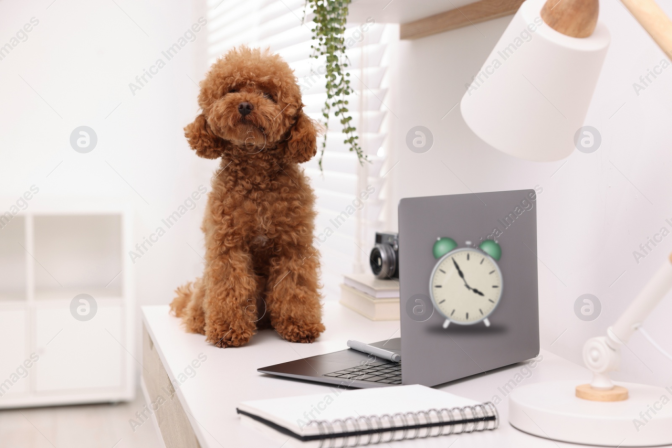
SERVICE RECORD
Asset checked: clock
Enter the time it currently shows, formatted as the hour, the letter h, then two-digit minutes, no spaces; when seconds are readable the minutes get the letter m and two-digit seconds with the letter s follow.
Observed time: 3h55
